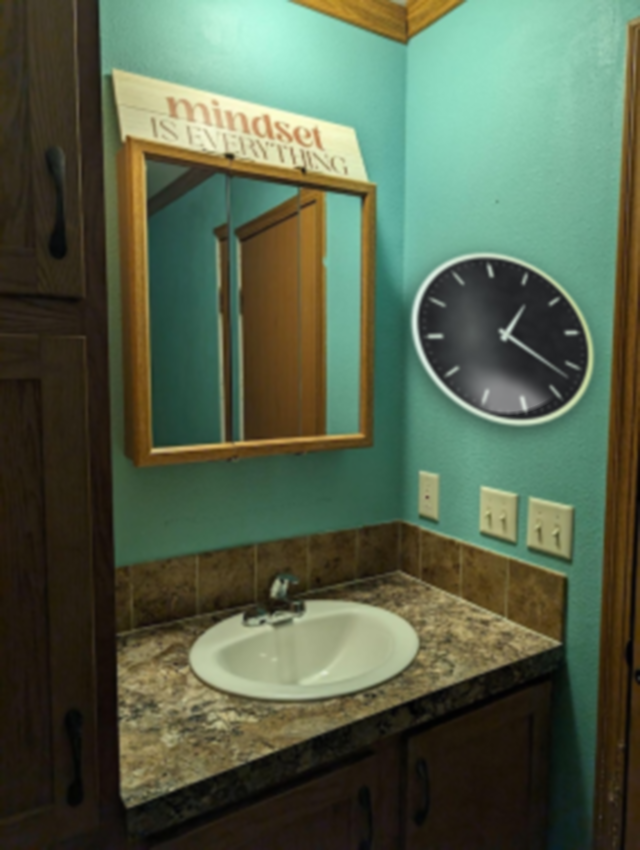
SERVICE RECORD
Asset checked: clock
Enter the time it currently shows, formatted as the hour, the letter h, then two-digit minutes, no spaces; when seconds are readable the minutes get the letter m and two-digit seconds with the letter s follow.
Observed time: 1h22
